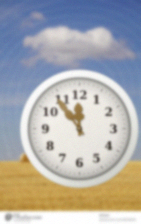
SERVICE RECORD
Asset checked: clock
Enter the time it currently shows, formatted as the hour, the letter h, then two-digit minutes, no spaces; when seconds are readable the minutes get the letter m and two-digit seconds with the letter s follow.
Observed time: 11h54
